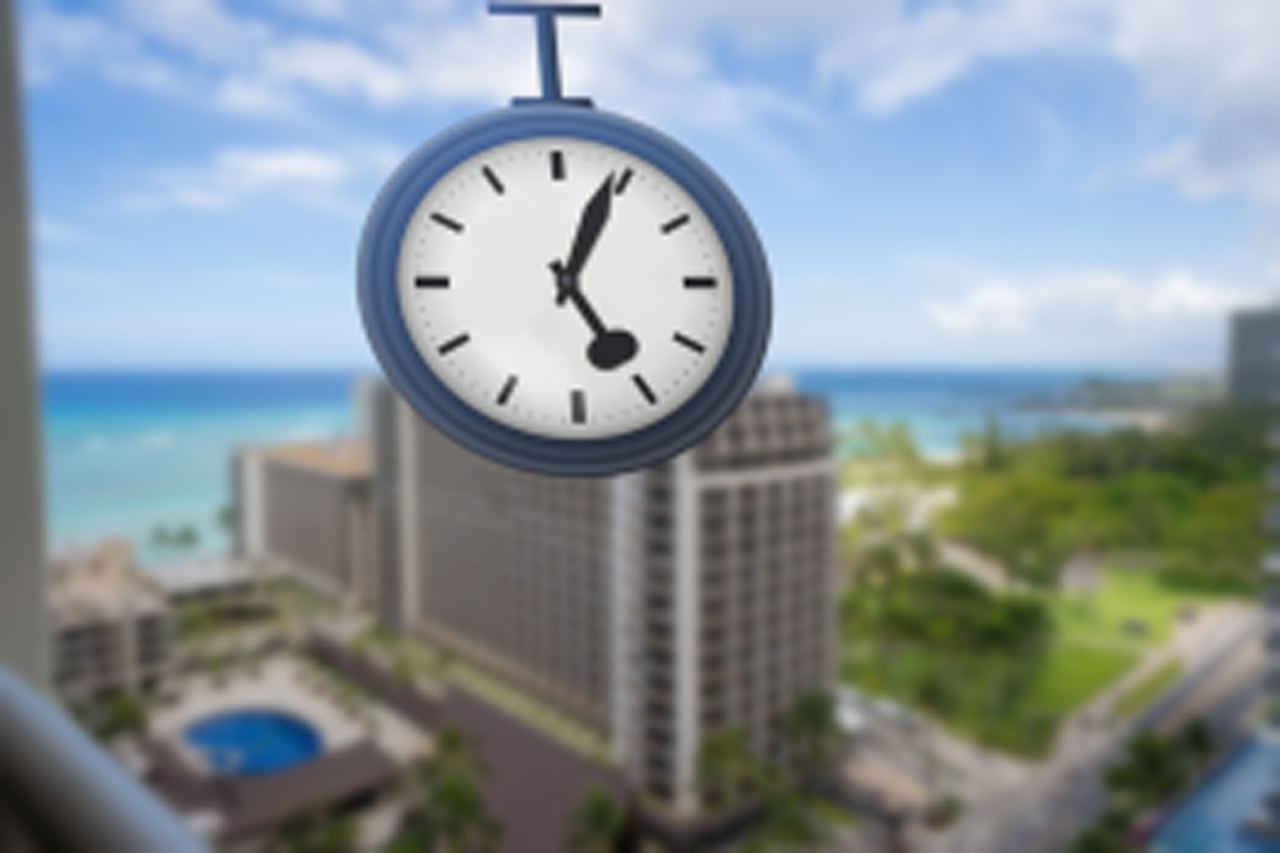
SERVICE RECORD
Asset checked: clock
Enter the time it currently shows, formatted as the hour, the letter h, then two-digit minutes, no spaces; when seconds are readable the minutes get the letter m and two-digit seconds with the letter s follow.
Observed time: 5h04
